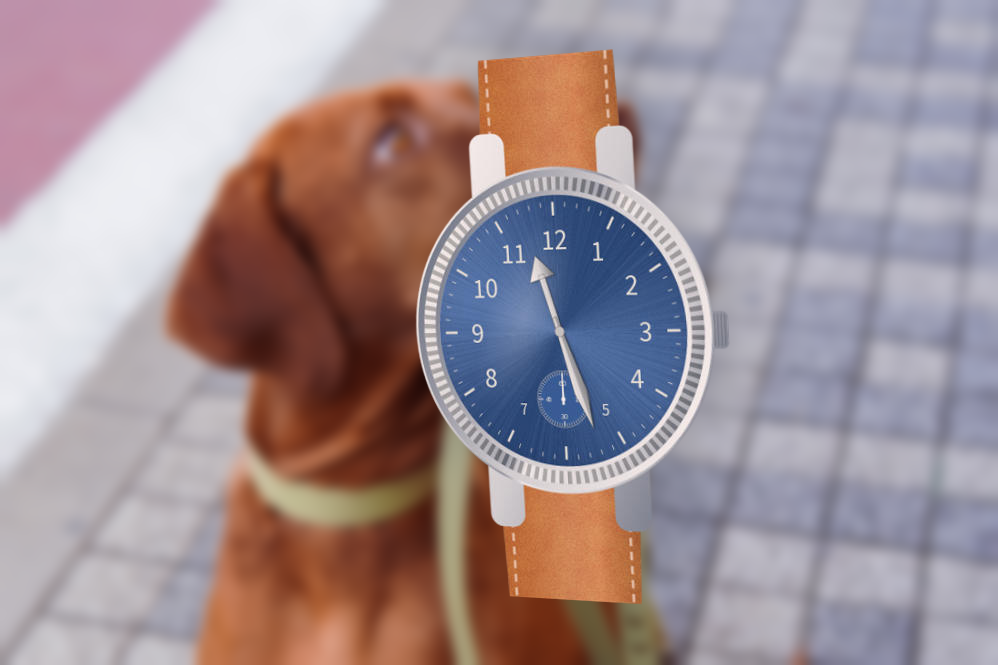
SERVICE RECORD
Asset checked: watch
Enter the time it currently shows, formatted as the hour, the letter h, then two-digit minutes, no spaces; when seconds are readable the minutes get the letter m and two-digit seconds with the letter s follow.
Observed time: 11h27
